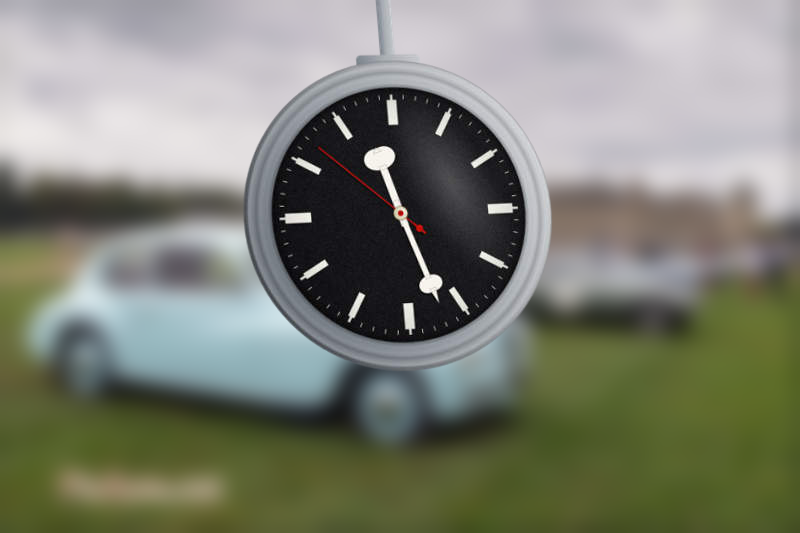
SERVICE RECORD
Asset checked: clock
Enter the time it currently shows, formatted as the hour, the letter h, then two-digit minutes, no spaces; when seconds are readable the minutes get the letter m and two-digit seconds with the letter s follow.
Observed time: 11h26m52s
